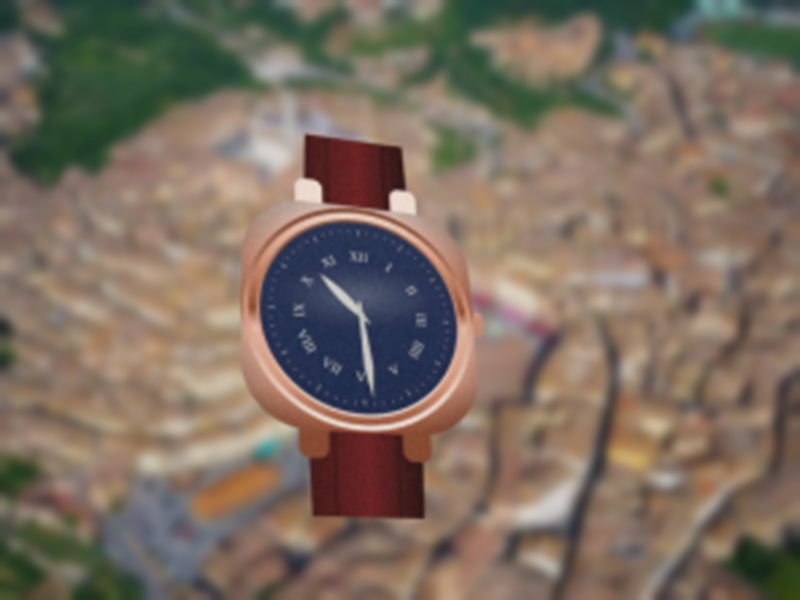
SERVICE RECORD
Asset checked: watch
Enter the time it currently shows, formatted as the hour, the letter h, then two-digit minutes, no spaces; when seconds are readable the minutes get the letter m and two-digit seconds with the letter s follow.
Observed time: 10h29
